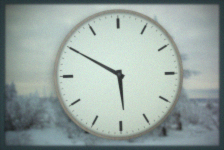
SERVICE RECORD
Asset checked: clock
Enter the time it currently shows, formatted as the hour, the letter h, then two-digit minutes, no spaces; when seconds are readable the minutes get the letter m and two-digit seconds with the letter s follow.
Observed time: 5h50
